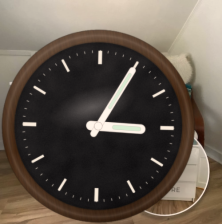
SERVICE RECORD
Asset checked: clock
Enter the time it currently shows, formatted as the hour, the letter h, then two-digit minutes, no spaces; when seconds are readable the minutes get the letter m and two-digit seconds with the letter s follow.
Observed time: 3h05
